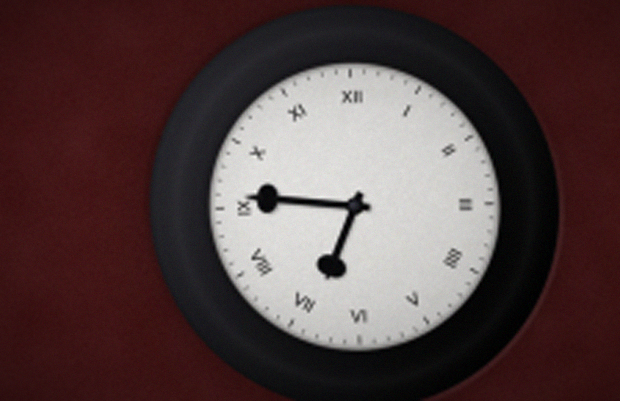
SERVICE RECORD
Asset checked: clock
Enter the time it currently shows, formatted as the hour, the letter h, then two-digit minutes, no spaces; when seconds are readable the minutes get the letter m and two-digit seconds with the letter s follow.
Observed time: 6h46
